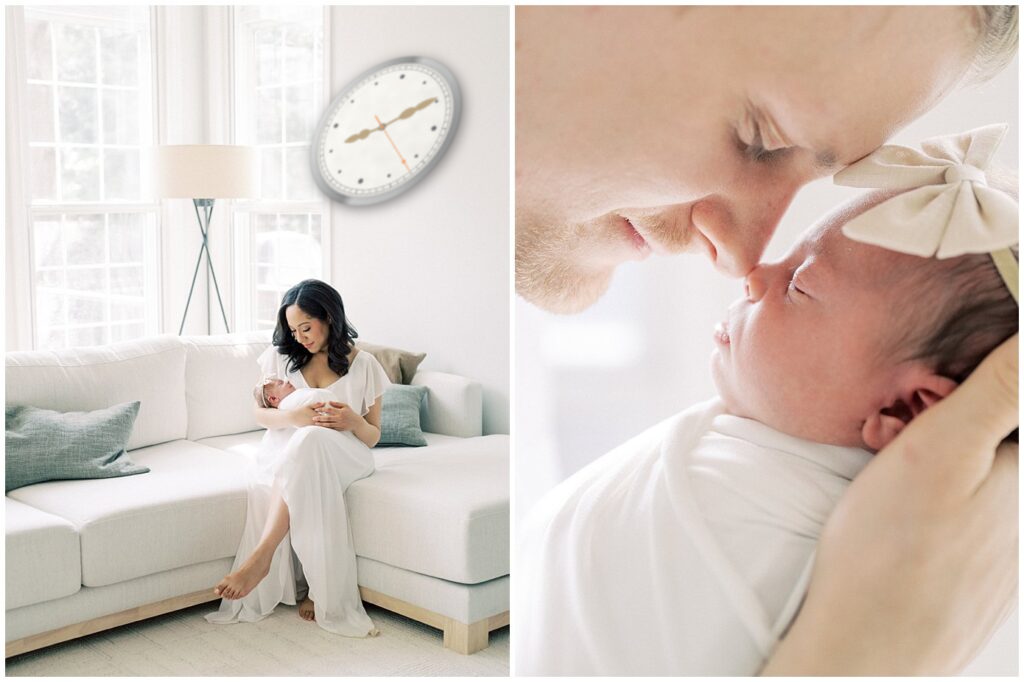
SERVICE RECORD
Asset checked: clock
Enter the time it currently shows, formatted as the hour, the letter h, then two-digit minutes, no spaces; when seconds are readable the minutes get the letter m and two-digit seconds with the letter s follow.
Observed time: 8h09m22s
